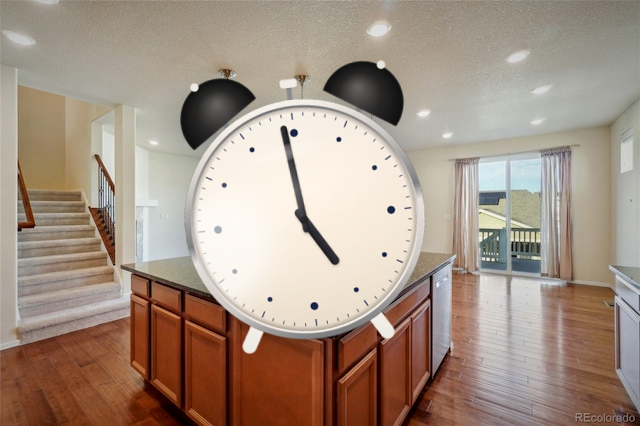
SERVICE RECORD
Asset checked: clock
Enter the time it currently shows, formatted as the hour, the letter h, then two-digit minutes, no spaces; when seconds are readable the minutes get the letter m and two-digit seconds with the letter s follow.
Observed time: 4h59
